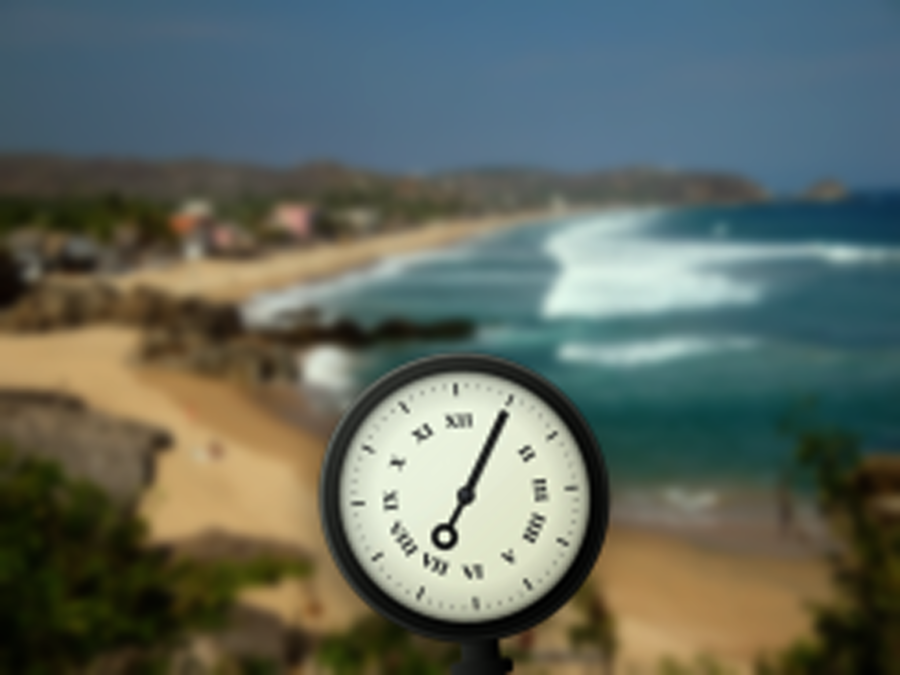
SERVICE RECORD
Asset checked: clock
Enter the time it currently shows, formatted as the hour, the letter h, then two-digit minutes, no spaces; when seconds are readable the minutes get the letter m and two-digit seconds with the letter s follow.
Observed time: 7h05
